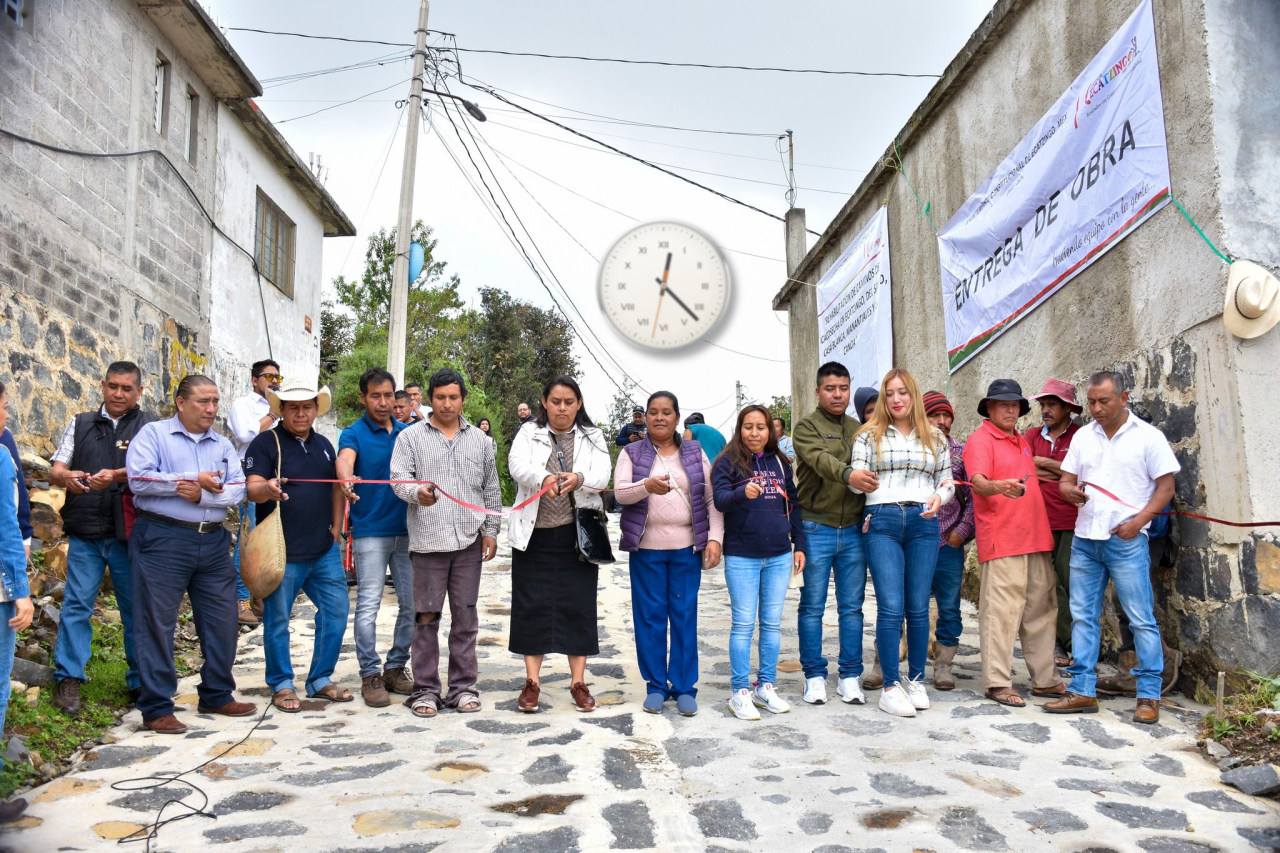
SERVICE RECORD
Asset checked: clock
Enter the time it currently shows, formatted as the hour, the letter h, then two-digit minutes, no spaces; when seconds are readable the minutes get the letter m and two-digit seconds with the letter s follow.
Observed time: 12h22m32s
